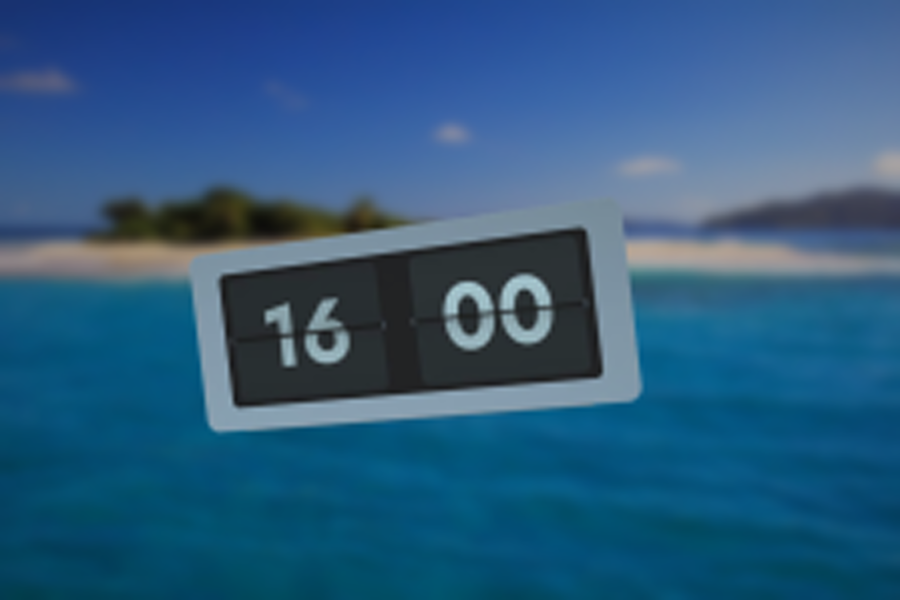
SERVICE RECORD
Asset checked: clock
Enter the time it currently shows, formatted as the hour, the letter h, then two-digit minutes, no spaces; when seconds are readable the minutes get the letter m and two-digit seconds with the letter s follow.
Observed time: 16h00
